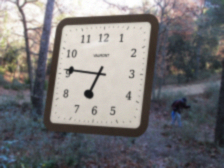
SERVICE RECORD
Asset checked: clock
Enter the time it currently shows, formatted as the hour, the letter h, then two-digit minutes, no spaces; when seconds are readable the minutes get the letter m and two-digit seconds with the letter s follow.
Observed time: 6h46
